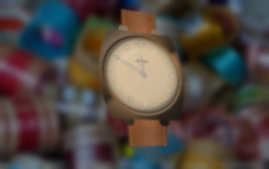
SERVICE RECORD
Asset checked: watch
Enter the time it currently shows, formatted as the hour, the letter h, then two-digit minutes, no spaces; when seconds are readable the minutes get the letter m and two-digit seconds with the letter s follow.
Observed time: 11h50
